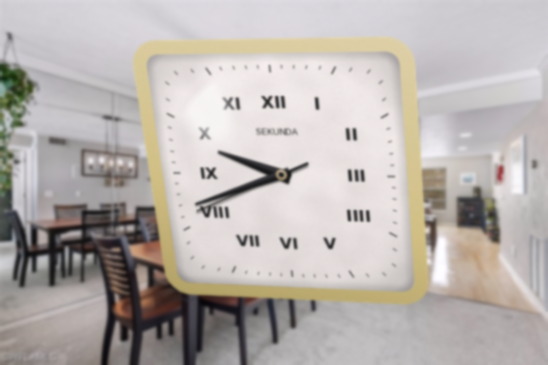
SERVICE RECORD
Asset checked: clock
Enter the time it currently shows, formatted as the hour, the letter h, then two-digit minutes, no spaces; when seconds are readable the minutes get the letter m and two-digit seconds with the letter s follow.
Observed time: 9h41m41s
